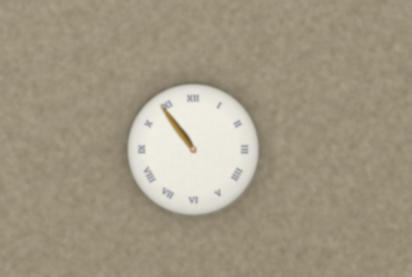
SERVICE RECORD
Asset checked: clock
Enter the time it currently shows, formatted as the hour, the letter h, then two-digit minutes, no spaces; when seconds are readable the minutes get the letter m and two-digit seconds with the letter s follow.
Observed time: 10h54
